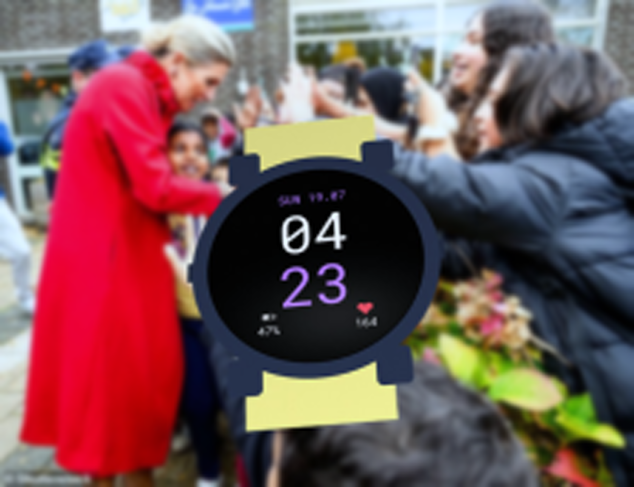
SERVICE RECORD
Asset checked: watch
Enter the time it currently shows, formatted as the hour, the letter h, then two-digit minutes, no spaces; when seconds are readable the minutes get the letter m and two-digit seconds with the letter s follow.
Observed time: 4h23
